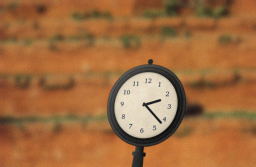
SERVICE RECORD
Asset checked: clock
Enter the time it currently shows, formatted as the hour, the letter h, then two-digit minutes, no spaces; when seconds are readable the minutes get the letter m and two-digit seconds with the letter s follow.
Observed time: 2h22
